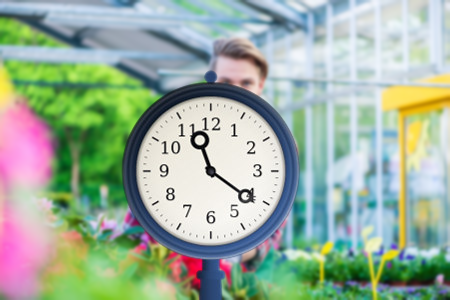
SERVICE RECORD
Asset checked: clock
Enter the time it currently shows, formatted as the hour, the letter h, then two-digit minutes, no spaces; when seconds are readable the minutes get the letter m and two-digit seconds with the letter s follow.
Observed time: 11h21
